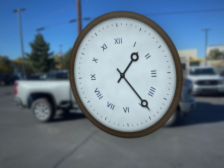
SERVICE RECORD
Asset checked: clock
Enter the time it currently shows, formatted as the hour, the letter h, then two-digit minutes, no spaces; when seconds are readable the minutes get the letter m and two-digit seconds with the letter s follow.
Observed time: 1h24
